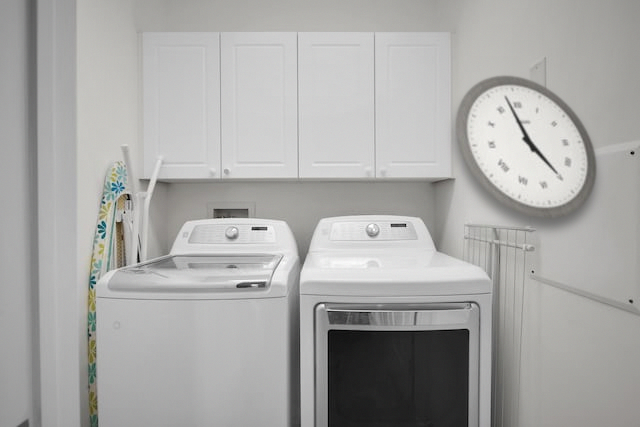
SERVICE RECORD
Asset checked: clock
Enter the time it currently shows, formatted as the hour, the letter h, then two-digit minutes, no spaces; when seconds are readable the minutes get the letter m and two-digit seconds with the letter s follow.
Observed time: 4h58
